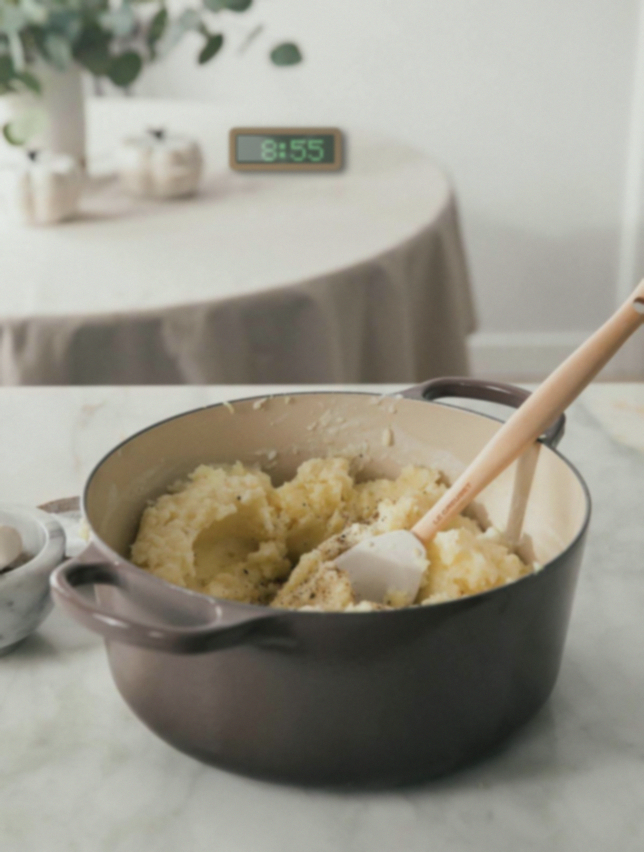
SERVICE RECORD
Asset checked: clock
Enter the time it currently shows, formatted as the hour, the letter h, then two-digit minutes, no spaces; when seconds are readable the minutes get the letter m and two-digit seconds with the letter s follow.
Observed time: 8h55
